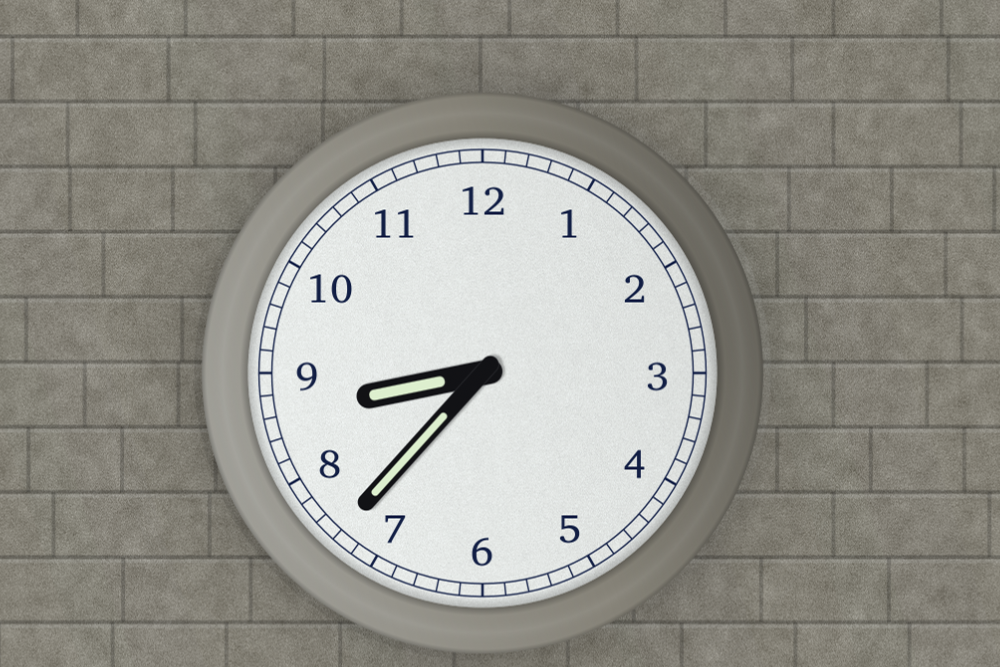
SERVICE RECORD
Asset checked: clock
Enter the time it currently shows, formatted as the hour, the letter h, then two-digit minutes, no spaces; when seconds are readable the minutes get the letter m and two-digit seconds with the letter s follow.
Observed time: 8h37
